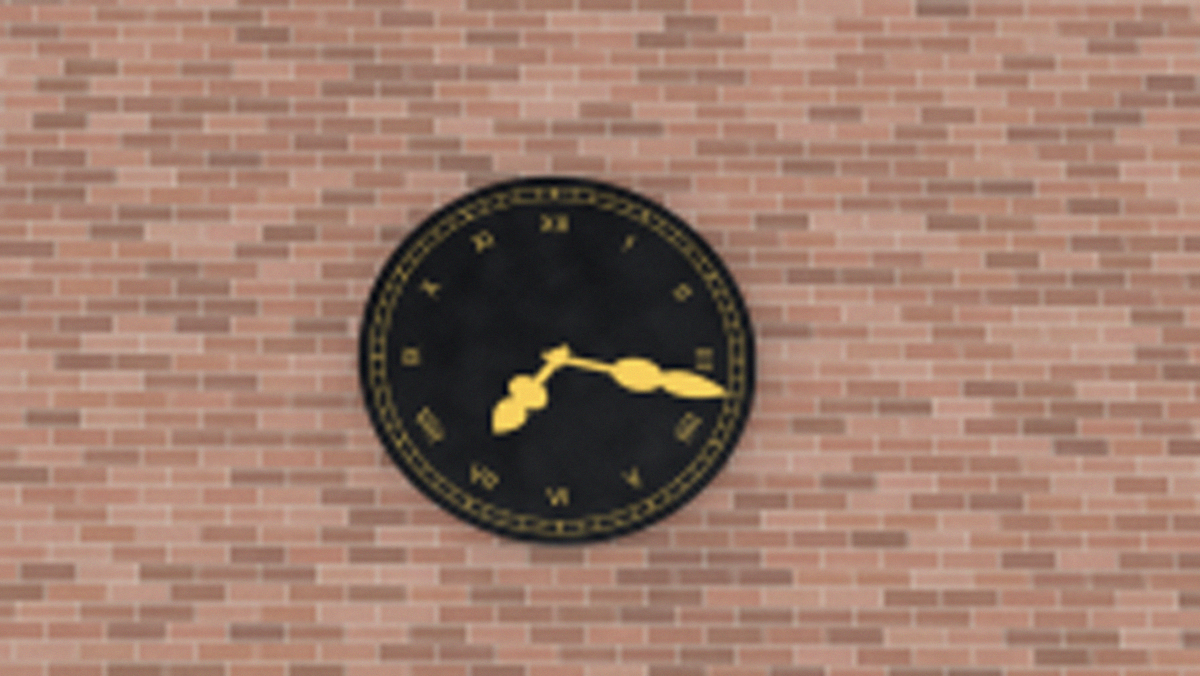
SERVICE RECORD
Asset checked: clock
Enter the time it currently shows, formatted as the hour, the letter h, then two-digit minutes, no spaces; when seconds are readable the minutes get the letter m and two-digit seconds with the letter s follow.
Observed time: 7h17
